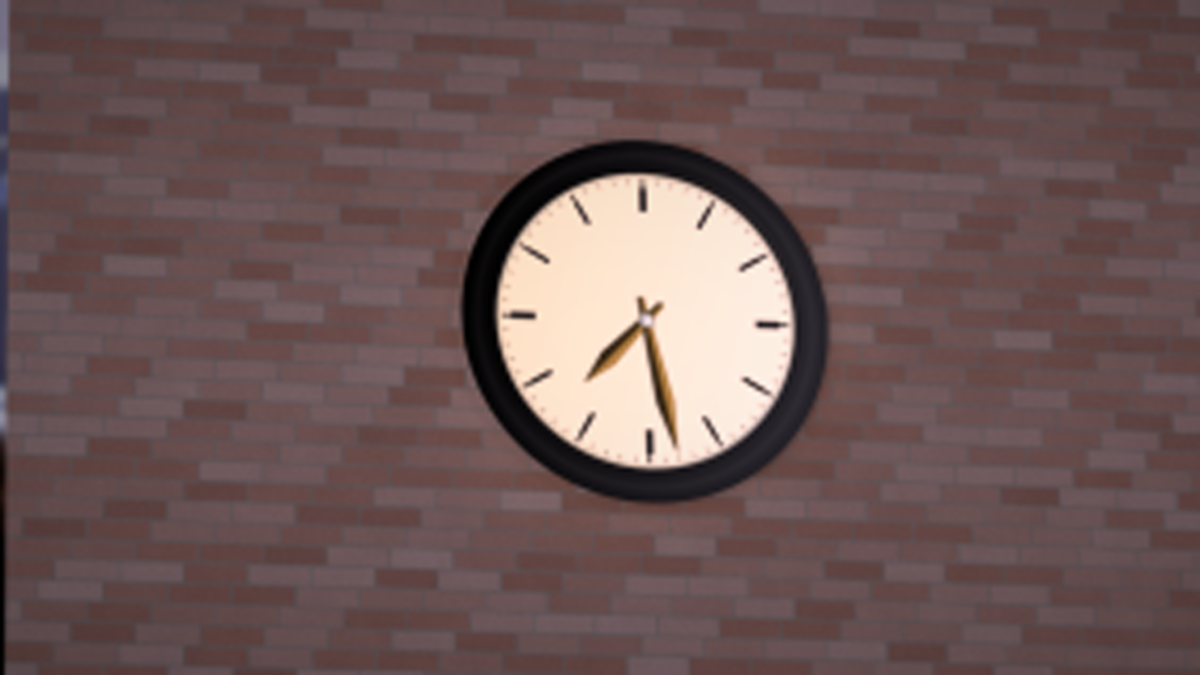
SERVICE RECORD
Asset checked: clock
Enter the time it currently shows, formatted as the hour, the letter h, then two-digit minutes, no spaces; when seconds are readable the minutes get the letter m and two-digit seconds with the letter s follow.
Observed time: 7h28
